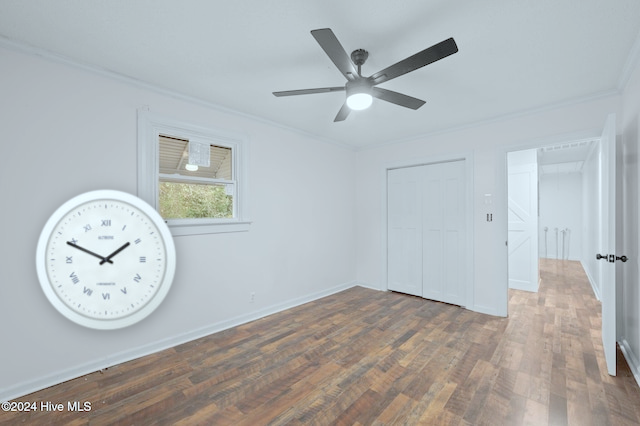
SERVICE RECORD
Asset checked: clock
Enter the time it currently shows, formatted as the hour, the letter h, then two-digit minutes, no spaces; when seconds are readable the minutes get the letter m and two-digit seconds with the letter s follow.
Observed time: 1h49
